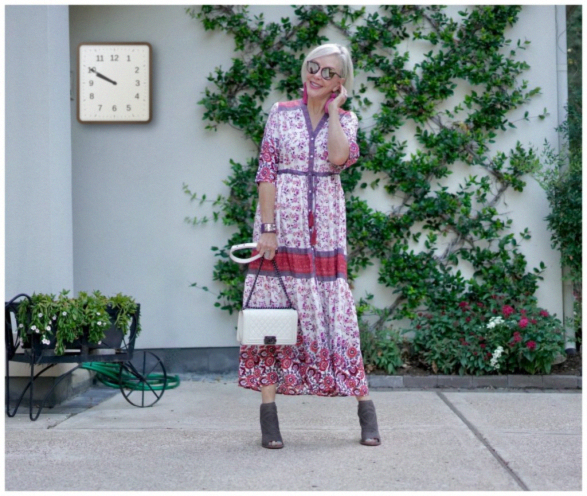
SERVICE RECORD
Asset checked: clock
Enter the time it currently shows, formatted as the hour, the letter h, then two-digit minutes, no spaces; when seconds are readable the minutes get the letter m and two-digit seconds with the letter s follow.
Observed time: 9h50
